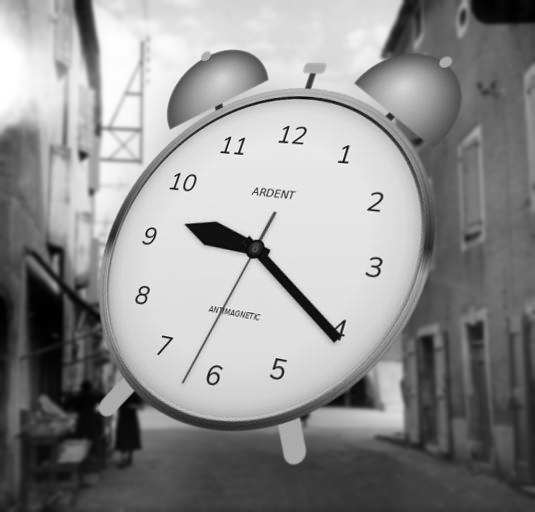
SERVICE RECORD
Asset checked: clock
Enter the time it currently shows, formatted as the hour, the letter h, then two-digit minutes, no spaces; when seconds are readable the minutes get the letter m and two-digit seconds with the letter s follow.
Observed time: 9h20m32s
